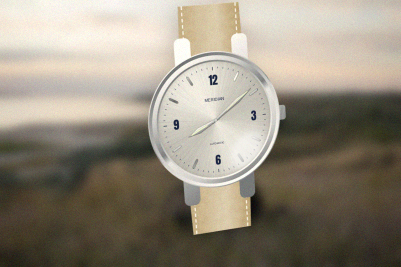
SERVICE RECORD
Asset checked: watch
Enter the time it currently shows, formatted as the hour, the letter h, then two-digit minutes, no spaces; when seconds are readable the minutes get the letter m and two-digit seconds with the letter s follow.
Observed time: 8h09
